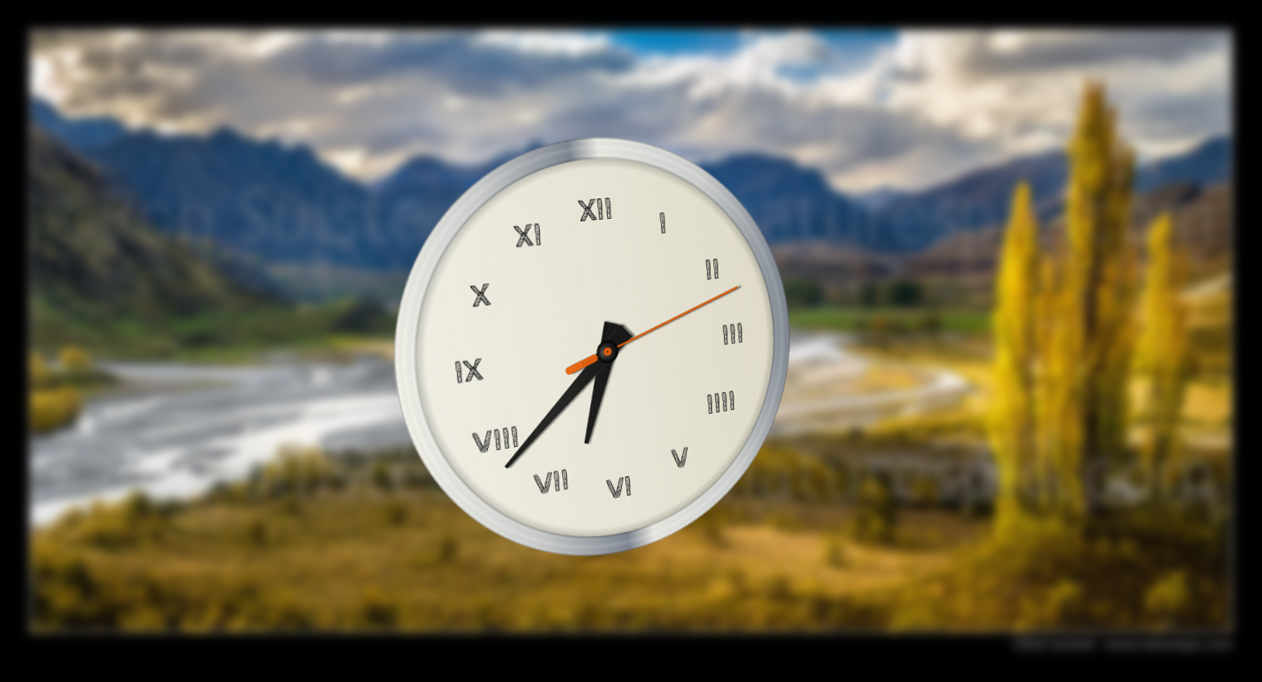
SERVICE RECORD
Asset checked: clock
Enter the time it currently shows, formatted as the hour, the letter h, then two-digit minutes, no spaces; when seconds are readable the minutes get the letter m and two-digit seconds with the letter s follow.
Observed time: 6h38m12s
